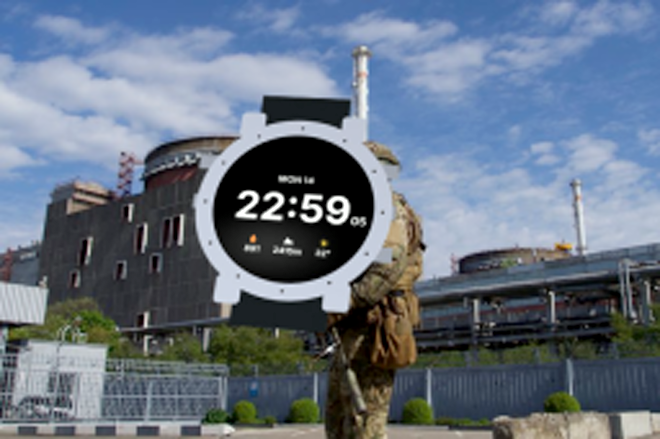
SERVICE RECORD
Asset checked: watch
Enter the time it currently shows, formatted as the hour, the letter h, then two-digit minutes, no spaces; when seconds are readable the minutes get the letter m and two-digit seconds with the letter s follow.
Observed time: 22h59
